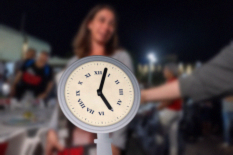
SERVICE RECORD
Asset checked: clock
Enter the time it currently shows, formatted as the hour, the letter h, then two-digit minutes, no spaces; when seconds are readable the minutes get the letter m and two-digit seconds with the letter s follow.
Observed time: 5h03
